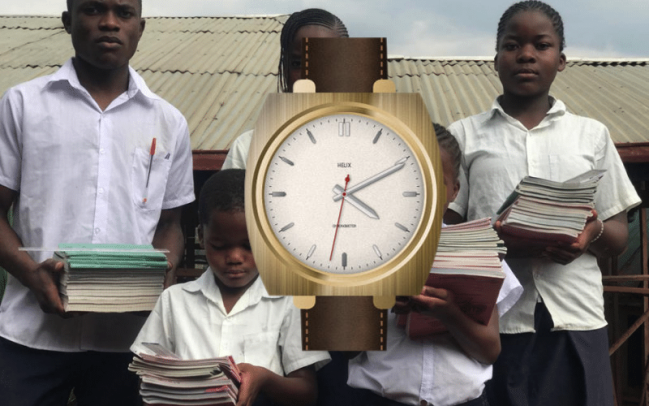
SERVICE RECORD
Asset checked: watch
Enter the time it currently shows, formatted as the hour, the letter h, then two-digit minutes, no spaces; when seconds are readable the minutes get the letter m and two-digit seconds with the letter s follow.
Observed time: 4h10m32s
